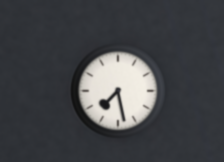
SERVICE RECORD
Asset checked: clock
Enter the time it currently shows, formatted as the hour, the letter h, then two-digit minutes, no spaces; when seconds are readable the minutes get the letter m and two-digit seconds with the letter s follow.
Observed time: 7h28
